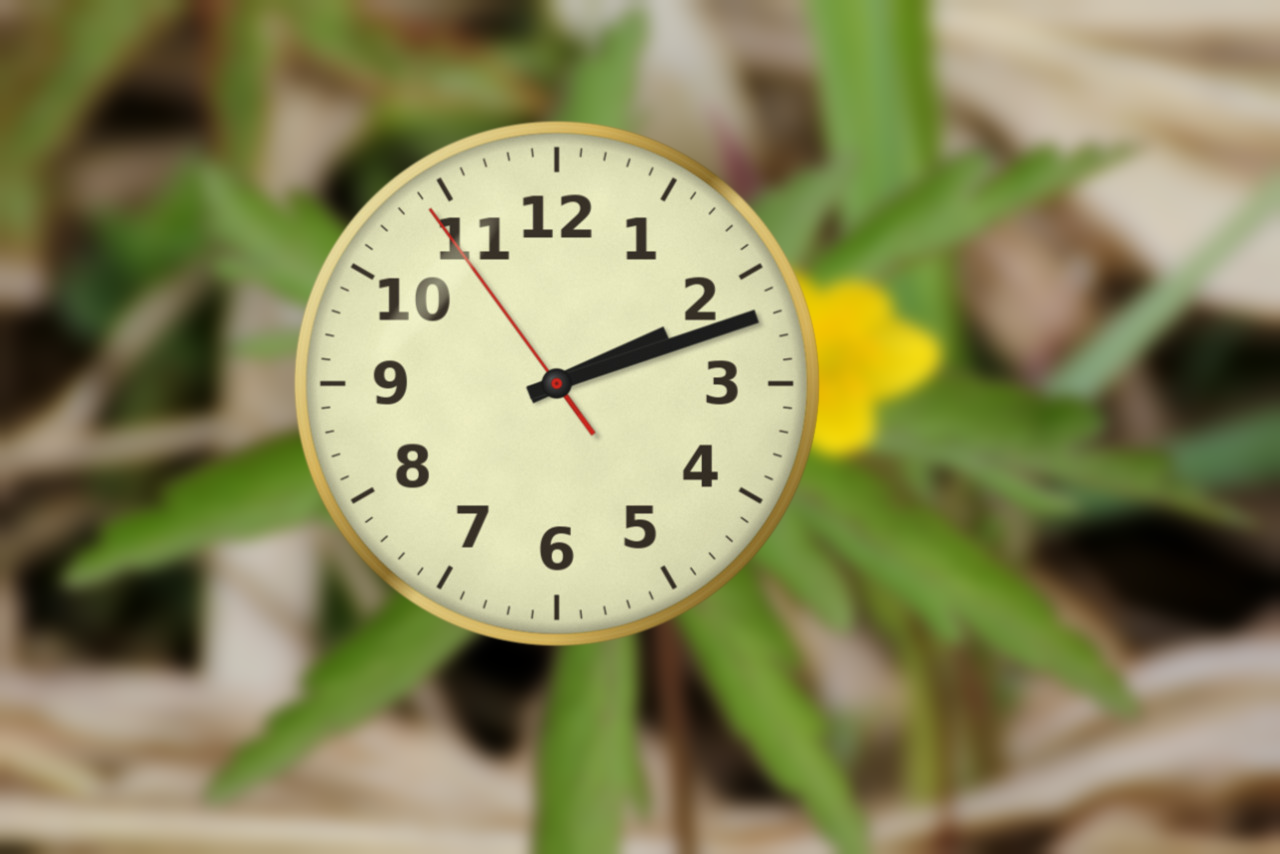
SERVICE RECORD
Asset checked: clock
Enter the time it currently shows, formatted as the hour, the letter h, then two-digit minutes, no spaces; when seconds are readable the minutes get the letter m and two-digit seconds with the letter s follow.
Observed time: 2h11m54s
